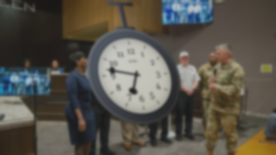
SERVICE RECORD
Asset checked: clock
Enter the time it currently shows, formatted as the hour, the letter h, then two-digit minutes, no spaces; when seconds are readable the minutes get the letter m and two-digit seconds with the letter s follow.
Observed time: 6h47
